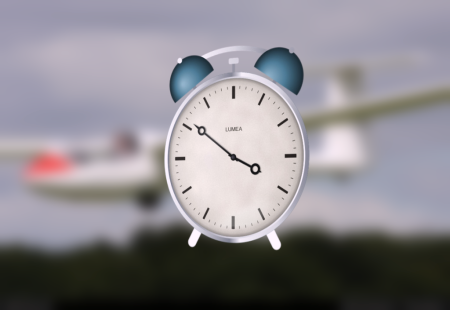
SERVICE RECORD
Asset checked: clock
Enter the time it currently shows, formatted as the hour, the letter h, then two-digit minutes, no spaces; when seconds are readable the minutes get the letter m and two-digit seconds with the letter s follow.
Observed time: 3h51
